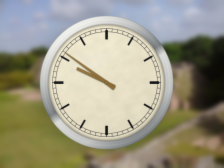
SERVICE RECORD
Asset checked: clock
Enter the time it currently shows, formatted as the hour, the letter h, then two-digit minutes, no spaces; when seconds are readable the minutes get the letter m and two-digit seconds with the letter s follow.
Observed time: 9h51
